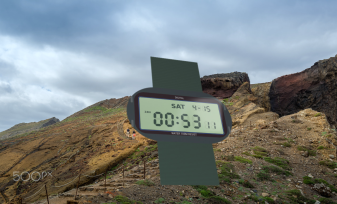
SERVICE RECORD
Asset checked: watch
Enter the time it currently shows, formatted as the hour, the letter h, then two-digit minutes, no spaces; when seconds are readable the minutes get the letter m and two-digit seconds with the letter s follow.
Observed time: 0h53m11s
